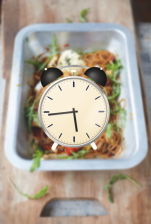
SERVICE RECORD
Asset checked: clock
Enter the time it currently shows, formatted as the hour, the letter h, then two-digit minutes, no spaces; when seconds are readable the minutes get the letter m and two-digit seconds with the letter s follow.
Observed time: 5h44
